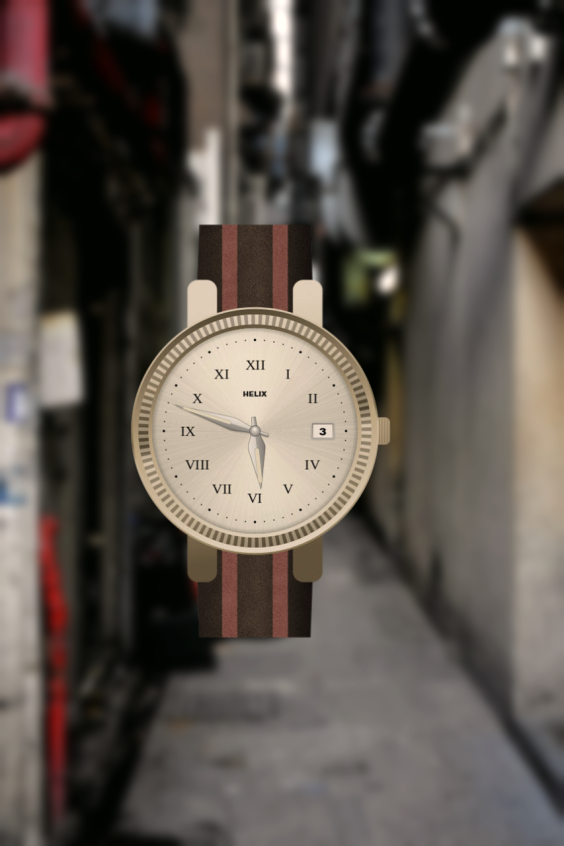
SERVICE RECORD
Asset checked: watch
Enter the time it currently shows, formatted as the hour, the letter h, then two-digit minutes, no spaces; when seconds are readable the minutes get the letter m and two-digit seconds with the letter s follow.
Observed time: 5h48
